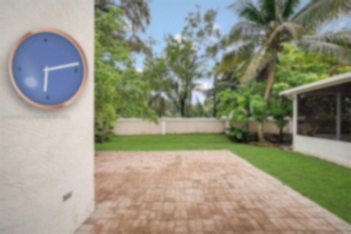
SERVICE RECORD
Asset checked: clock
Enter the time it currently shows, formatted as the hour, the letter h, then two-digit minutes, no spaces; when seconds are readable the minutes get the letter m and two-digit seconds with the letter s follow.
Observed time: 6h13
